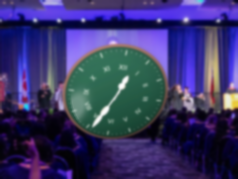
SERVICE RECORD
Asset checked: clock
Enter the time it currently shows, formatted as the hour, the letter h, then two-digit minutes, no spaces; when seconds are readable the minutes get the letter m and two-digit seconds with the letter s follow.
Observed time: 12h34
